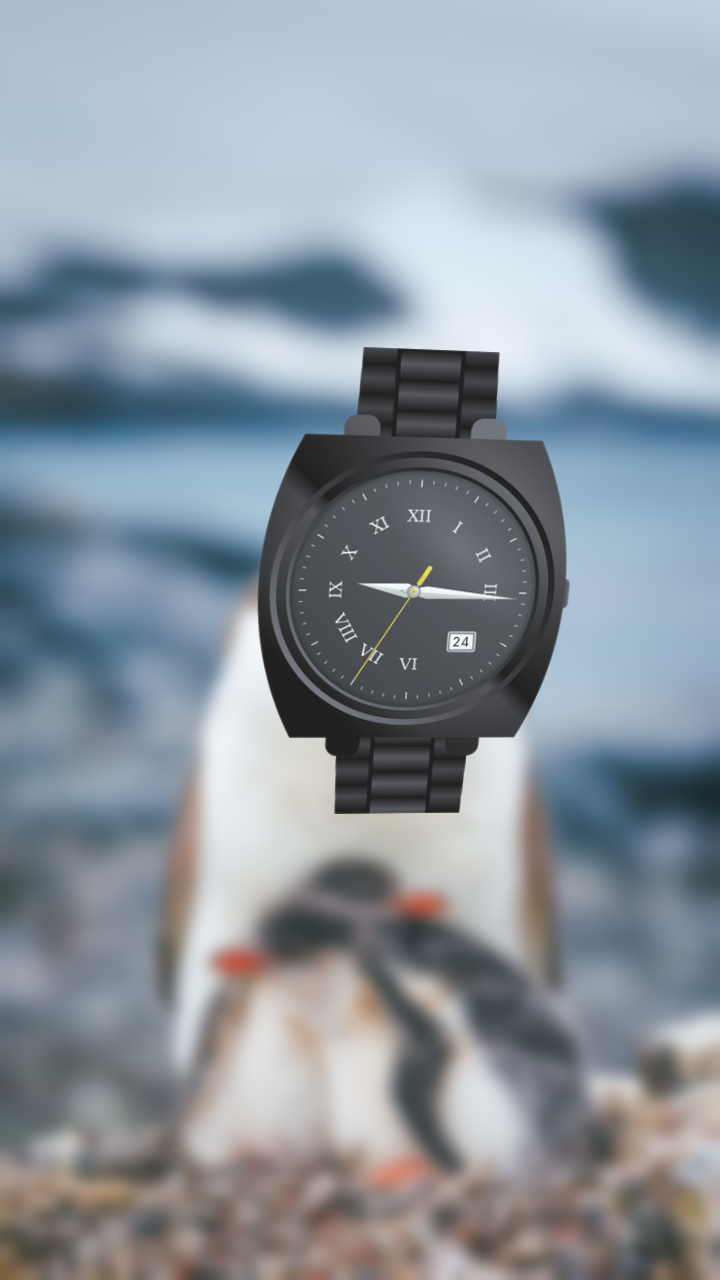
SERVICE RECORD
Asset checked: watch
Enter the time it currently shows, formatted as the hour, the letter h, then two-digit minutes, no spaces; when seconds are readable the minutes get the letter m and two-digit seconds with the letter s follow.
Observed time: 9h15m35s
